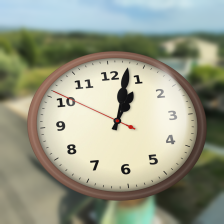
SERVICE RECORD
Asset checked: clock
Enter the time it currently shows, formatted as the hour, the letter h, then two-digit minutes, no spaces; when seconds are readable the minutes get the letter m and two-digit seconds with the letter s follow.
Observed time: 1h02m51s
